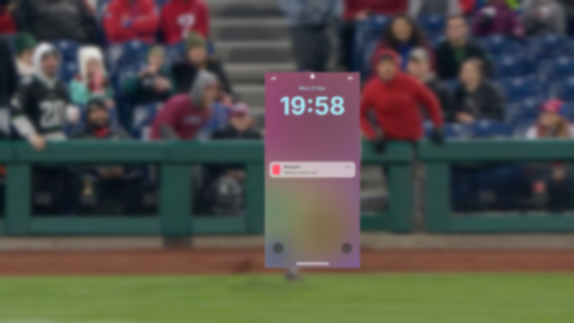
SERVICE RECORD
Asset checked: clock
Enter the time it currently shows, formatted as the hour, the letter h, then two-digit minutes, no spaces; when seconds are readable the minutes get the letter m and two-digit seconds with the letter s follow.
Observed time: 19h58
